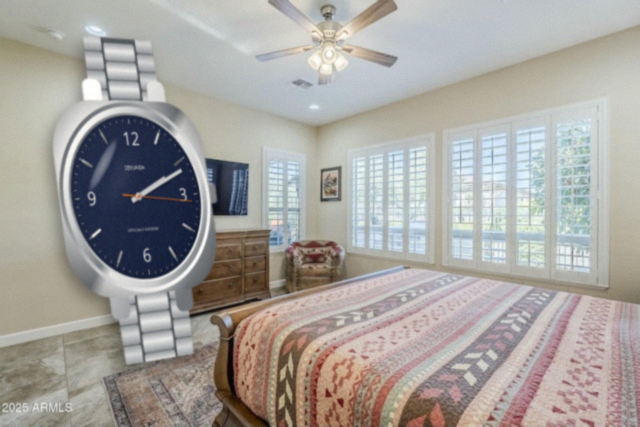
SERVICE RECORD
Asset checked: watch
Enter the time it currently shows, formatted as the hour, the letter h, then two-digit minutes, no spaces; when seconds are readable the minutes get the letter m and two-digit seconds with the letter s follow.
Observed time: 2h11m16s
